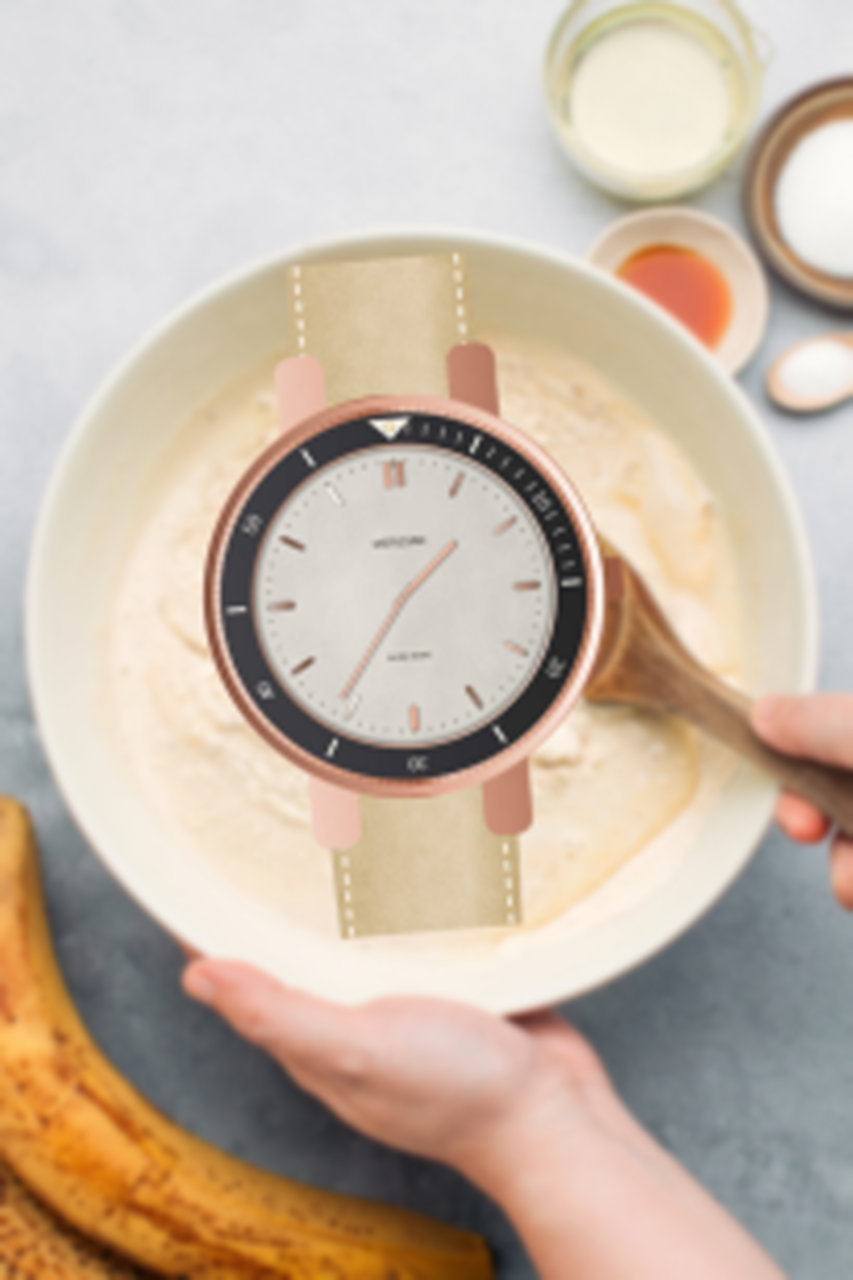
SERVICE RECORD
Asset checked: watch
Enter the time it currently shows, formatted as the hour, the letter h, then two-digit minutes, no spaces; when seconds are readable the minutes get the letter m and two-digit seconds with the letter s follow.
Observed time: 1h36
